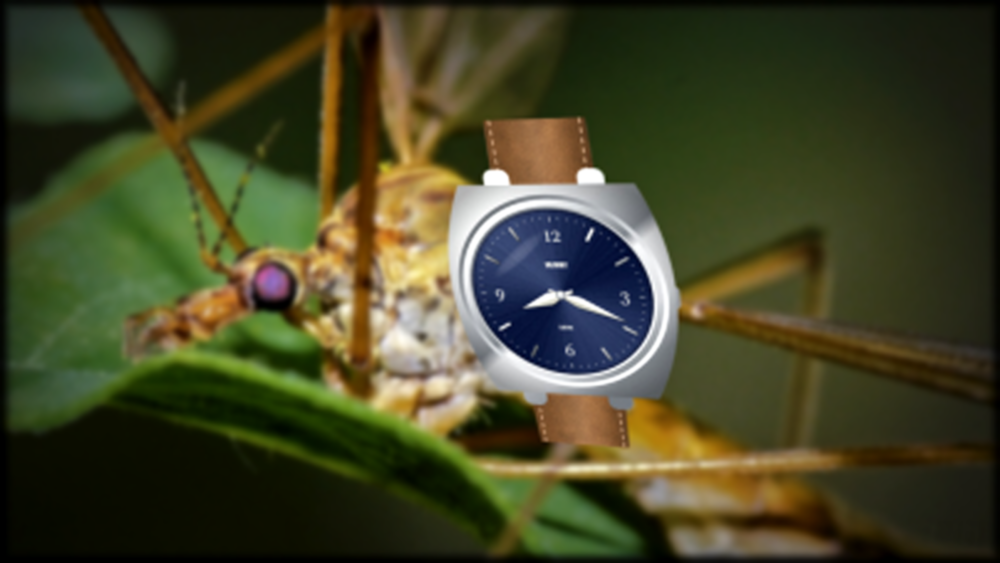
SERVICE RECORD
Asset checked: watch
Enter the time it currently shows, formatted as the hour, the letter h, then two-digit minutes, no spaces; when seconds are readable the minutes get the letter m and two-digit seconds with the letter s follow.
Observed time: 8h19
